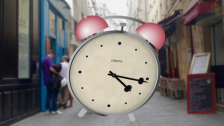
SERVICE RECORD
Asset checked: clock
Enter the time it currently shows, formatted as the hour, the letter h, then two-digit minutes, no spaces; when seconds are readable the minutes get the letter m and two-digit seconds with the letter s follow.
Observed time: 4h16
